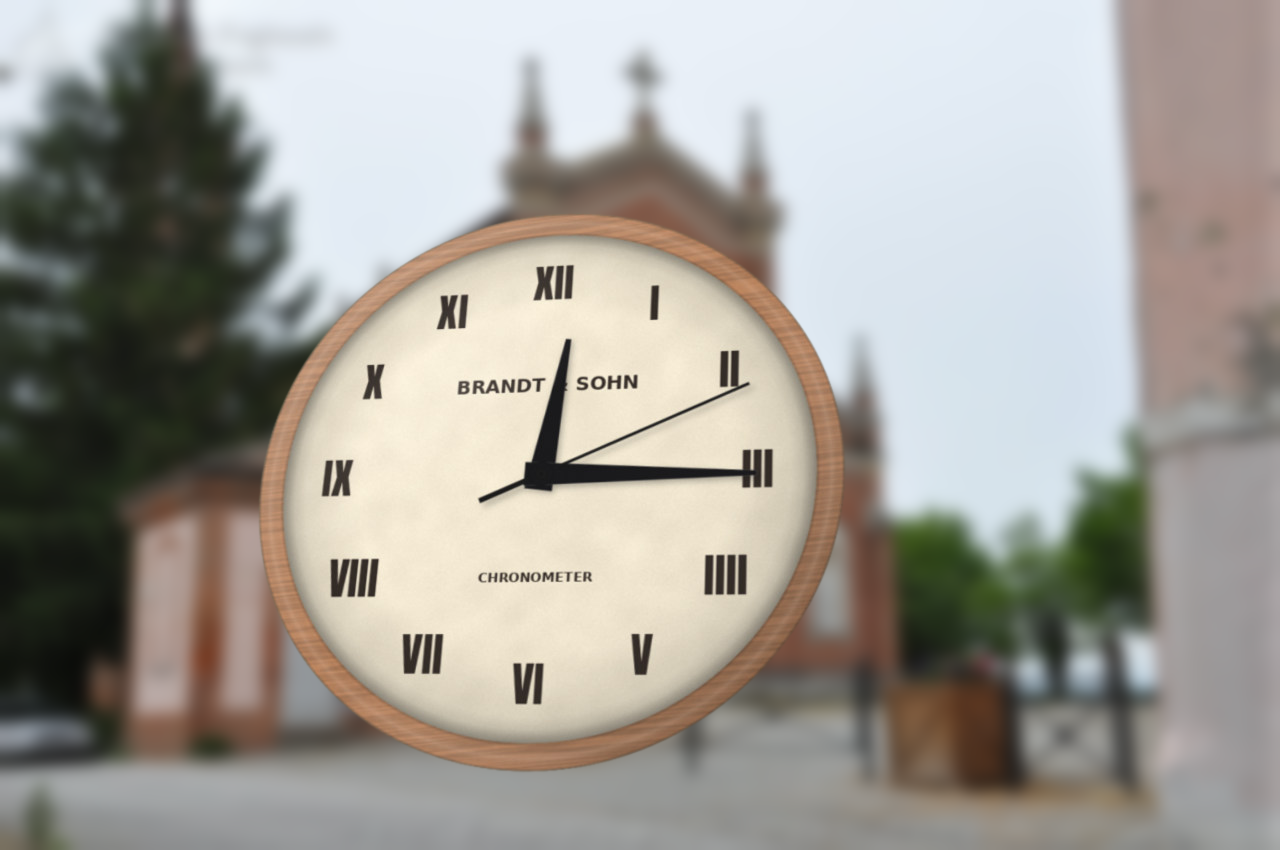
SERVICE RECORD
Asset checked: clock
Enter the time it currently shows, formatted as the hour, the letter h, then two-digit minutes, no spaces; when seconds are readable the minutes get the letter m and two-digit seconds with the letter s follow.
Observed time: 12h15m11s
